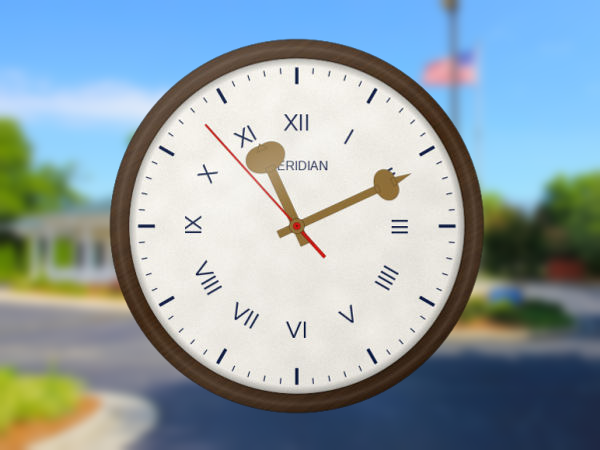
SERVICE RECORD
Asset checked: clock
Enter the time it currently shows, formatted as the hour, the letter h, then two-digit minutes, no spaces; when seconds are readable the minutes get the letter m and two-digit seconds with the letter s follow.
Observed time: 11h10m53s
